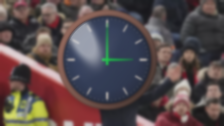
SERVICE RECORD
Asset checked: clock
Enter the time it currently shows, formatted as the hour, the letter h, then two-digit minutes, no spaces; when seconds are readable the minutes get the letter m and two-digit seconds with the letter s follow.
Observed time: 3h00
